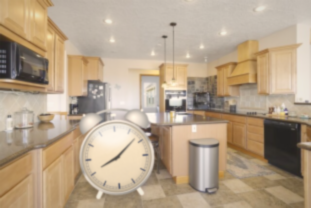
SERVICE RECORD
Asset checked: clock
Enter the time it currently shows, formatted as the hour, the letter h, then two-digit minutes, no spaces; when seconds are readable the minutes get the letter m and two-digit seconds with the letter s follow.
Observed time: 8h08
